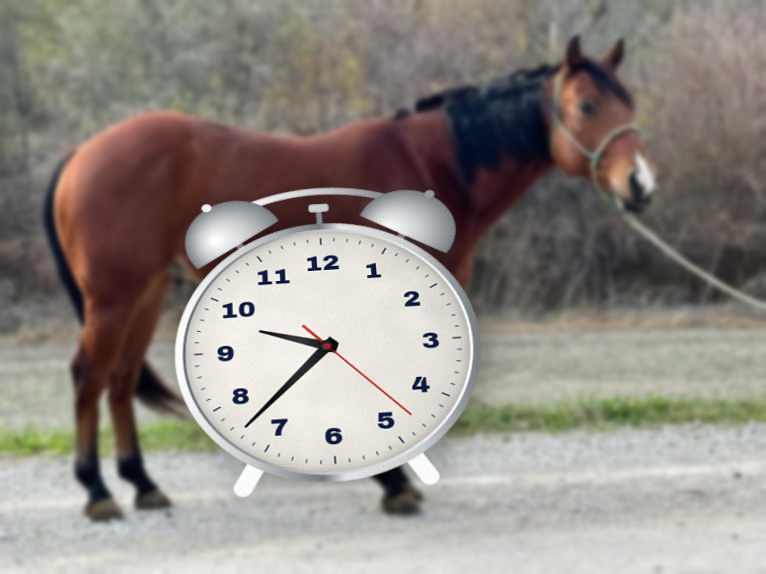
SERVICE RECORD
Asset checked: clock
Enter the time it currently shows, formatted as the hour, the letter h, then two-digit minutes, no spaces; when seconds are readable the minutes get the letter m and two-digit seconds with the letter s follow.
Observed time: 9h37m23s
